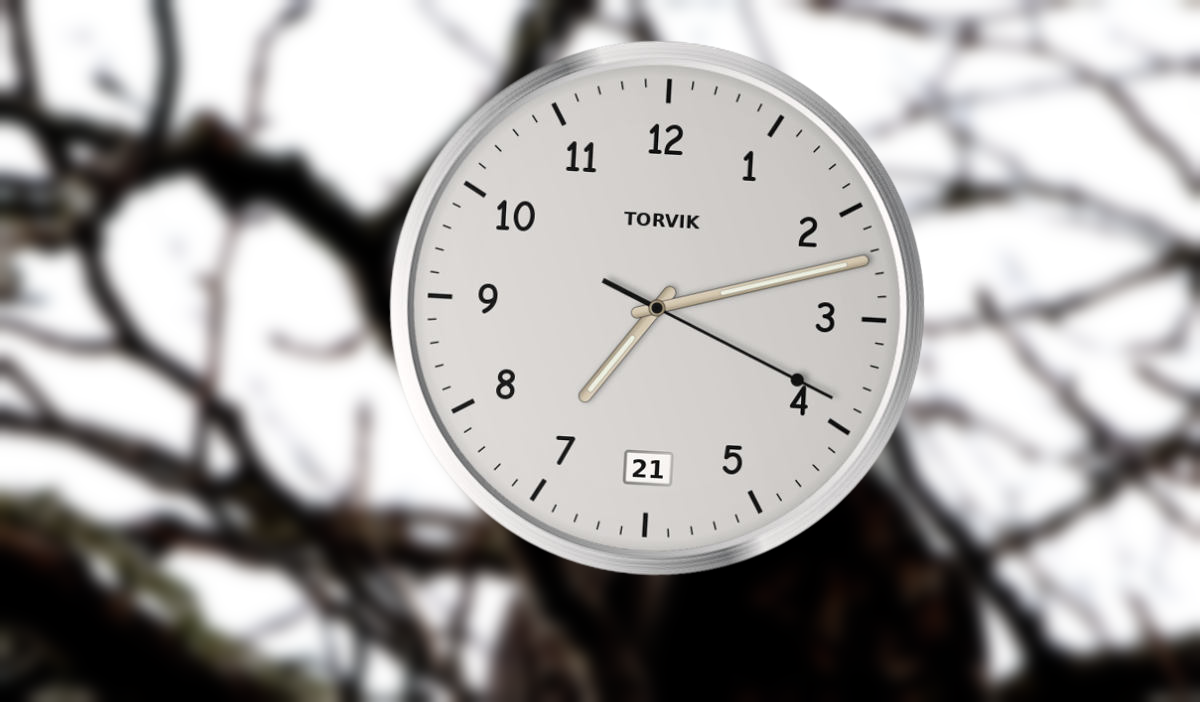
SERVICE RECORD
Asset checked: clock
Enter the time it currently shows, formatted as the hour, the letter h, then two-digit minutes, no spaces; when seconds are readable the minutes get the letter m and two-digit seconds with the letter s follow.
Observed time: 7h12m19s
